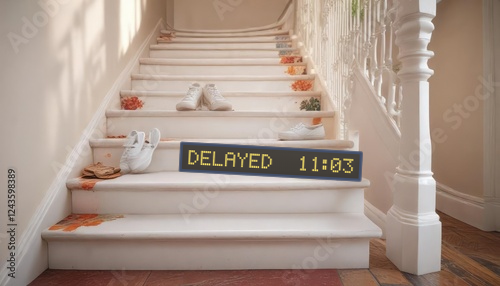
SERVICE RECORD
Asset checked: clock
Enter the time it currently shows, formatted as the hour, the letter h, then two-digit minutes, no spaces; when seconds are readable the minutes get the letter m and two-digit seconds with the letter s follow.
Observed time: 11h03
